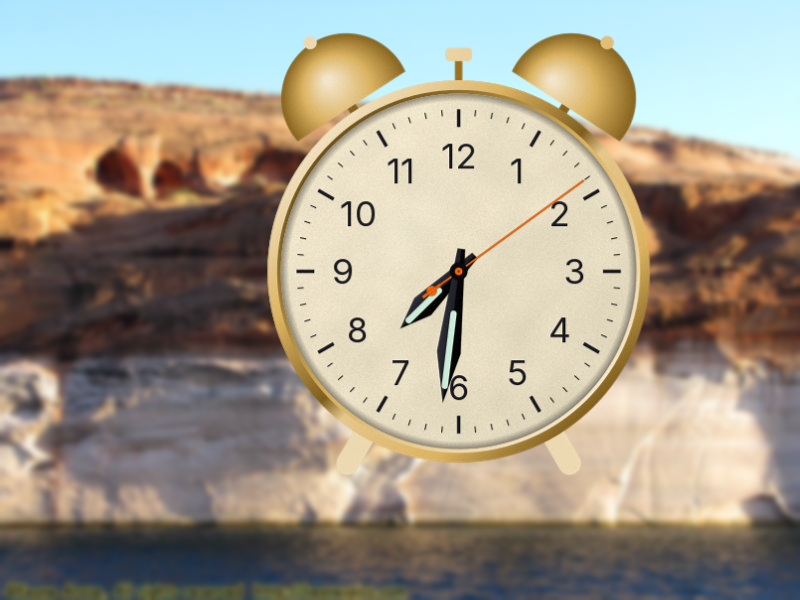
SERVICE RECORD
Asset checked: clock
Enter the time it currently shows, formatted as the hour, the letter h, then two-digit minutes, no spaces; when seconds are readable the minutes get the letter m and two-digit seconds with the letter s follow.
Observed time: 7h31m09s
